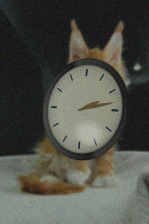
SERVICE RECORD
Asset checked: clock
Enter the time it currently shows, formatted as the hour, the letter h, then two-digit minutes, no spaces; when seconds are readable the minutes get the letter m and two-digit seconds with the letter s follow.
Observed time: 2h13
